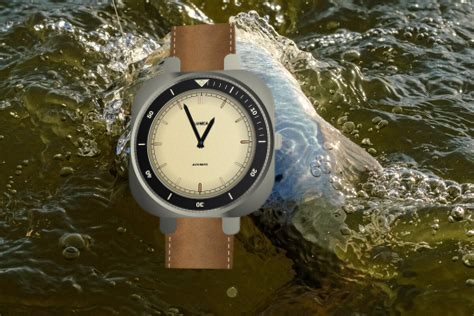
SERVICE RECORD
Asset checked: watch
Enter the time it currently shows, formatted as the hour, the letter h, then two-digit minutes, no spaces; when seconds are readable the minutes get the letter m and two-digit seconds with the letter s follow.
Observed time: 12h56
